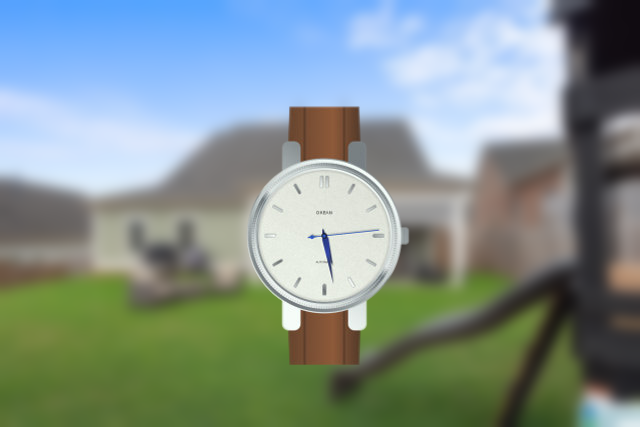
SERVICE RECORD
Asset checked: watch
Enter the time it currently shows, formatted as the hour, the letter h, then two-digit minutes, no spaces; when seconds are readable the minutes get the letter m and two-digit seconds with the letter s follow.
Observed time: 5h28m14s
